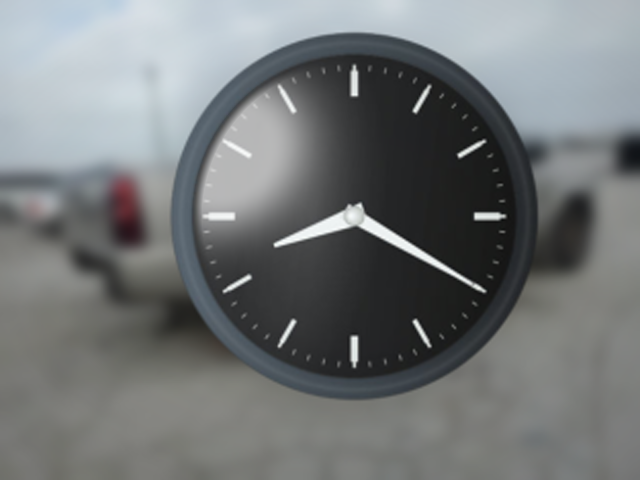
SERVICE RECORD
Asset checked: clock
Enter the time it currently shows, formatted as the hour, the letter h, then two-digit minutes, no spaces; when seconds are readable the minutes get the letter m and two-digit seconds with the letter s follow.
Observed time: 8h20
